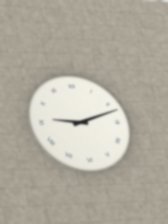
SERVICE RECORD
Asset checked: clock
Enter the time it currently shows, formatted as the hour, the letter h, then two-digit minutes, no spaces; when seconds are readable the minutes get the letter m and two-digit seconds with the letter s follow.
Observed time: 9h12
